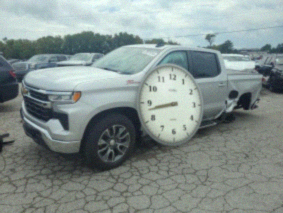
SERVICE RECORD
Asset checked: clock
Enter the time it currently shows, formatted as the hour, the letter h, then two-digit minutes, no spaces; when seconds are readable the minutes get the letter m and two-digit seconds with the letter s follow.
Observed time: 8h43
